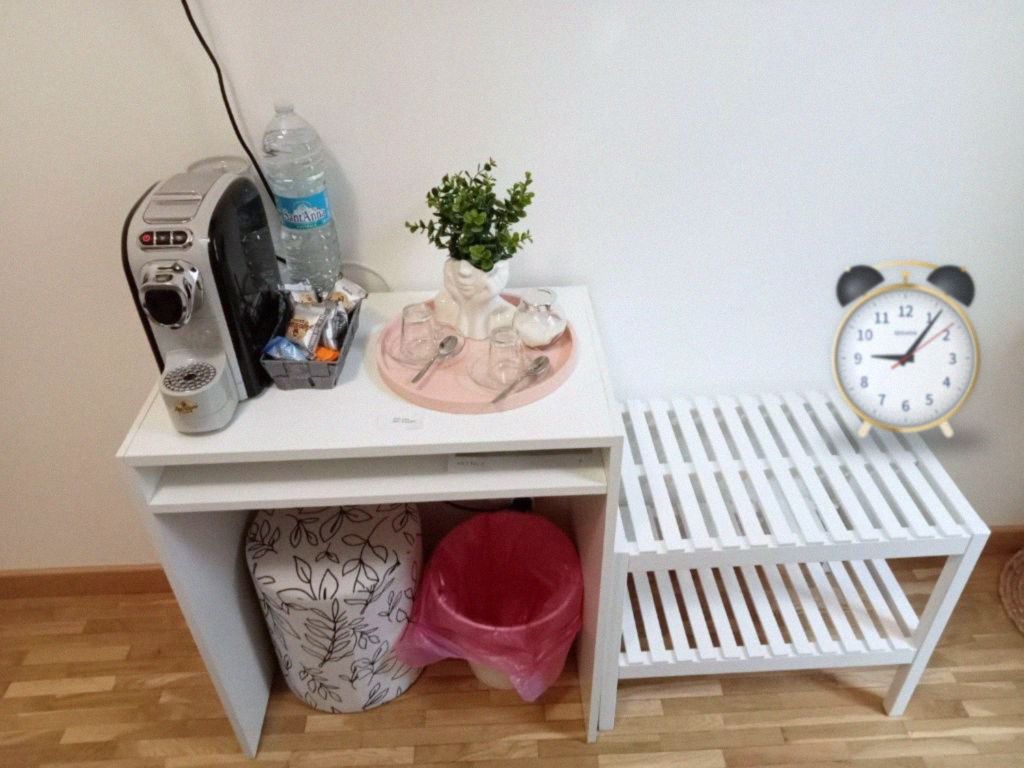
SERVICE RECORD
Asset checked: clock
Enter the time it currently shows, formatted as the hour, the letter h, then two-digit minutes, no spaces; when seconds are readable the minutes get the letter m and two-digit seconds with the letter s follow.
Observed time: 9h06m09s
